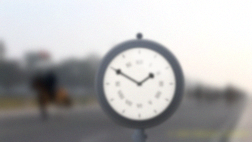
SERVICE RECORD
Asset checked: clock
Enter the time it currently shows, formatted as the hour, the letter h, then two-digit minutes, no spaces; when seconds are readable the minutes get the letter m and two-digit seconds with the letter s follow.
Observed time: 1h50
